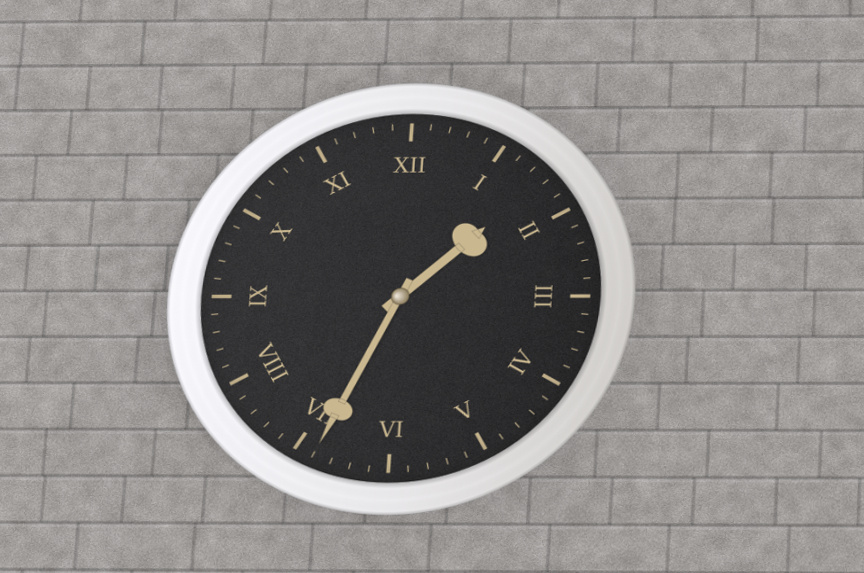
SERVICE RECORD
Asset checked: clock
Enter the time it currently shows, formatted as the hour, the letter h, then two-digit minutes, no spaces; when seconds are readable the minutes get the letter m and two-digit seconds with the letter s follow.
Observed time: 1h34
